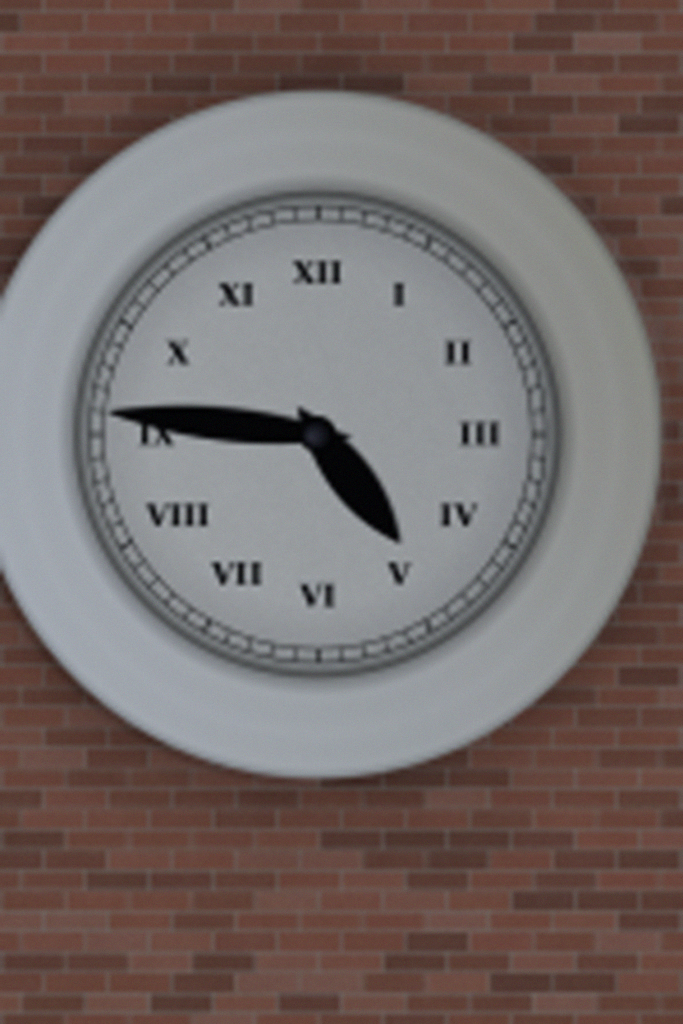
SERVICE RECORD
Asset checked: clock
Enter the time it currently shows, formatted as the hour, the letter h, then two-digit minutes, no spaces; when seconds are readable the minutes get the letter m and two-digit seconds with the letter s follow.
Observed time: 4h46
